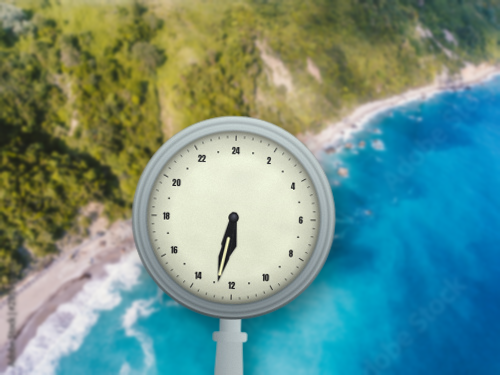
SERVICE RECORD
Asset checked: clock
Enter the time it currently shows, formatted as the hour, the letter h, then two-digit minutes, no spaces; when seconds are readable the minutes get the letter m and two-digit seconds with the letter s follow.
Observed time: 12h32
